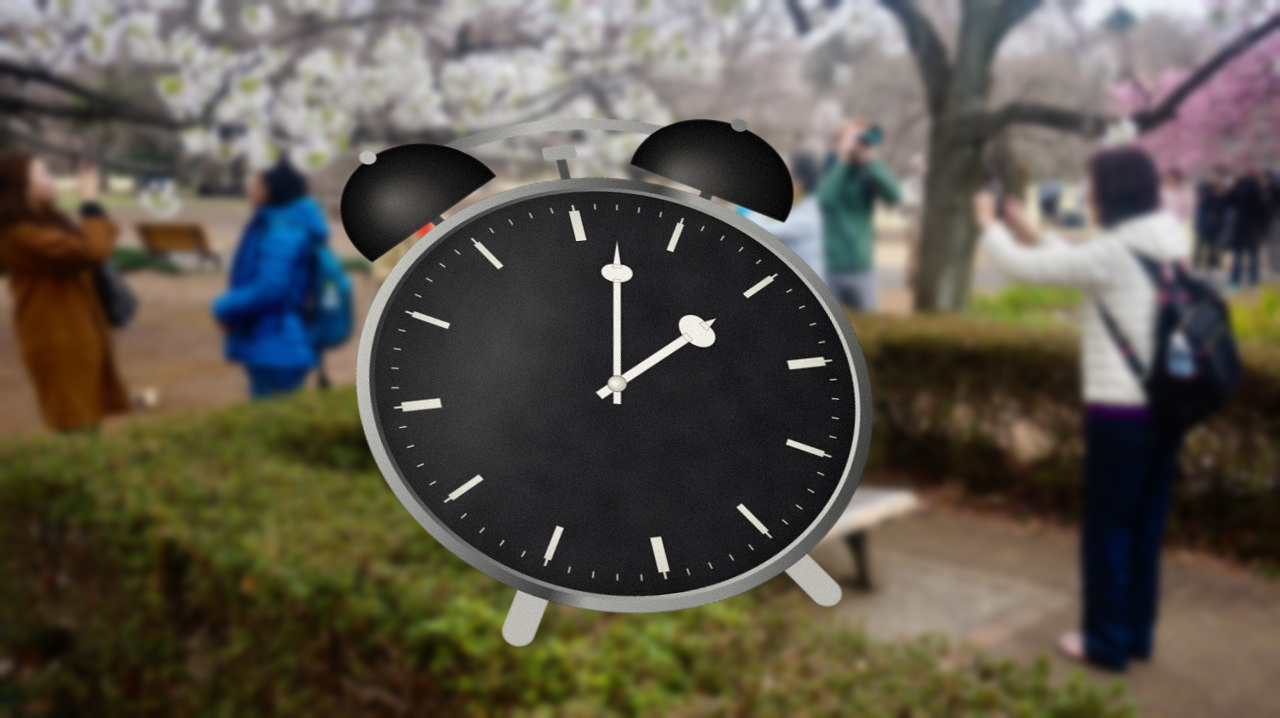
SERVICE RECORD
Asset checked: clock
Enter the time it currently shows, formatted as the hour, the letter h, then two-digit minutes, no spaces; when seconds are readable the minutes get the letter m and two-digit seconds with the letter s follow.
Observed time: 2h02
